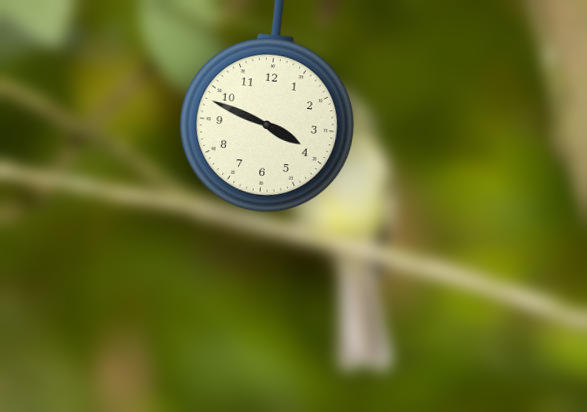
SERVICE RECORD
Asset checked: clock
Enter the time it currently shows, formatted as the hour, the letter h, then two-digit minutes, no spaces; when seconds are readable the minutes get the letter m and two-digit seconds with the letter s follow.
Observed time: 3h48
